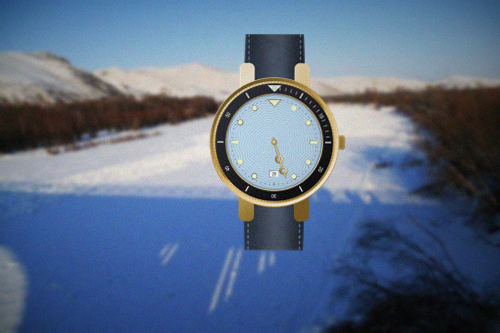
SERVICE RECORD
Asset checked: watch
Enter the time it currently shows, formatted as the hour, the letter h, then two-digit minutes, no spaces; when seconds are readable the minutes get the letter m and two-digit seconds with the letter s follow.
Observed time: 5h27
